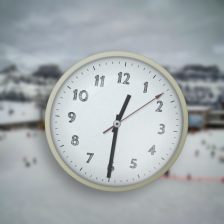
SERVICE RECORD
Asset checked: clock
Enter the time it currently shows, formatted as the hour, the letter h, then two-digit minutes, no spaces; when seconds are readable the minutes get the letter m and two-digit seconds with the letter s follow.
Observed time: 12h30m08s
